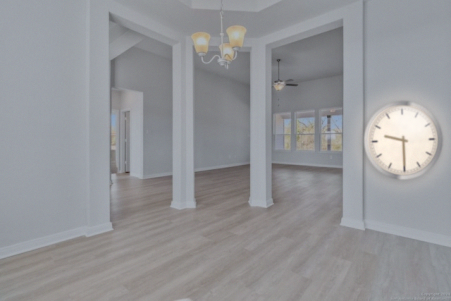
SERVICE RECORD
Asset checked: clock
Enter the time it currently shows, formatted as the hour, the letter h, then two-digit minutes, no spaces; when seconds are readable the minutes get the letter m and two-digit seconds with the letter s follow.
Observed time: 9h30
